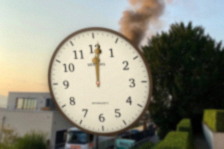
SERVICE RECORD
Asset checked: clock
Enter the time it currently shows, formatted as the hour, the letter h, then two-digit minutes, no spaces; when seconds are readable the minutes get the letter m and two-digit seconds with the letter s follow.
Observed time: 12h01
